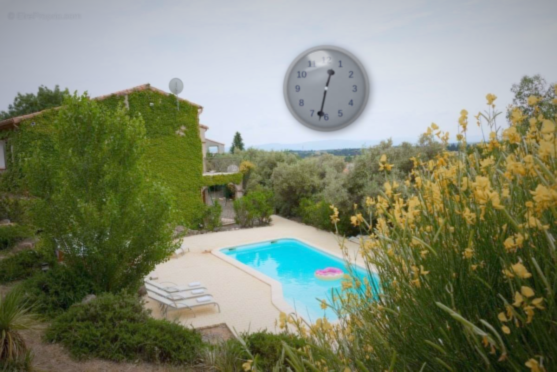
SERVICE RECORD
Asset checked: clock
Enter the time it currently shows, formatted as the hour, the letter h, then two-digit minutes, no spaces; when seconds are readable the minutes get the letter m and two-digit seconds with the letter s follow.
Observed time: 12h32
